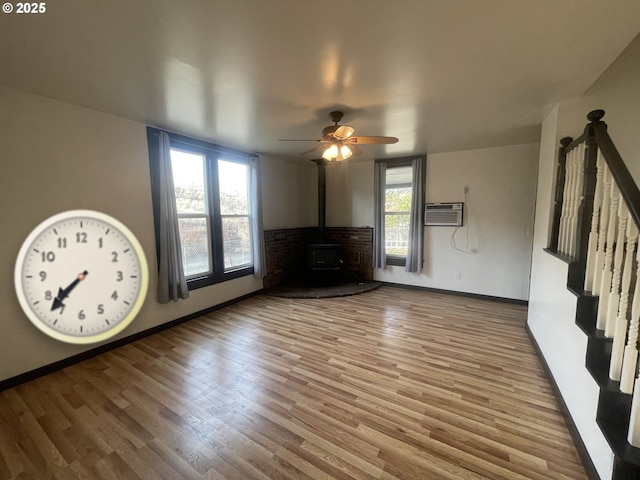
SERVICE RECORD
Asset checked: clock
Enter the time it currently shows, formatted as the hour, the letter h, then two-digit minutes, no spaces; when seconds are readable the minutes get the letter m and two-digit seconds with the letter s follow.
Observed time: 7h37
